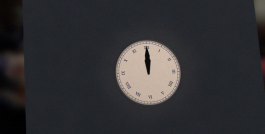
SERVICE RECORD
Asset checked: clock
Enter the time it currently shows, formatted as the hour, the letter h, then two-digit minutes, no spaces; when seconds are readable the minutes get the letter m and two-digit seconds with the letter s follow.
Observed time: 12h00
